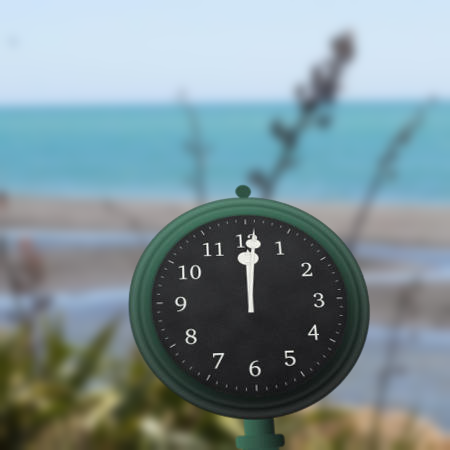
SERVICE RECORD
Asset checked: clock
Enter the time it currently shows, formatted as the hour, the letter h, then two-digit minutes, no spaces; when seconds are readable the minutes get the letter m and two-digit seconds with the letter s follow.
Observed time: 12h01
